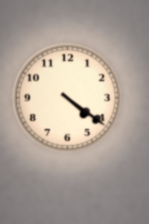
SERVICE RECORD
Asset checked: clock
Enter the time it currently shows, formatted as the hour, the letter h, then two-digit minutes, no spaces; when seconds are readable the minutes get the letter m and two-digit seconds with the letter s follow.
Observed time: 4h21
